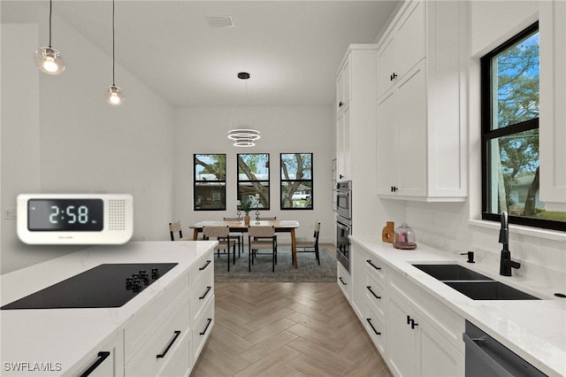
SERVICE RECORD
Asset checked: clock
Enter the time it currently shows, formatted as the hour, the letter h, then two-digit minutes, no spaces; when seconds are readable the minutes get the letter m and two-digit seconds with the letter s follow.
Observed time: 2h58
